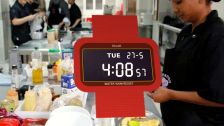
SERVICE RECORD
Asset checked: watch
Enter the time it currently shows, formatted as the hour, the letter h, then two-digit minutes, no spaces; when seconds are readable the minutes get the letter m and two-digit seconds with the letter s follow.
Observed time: 4h08m57s
